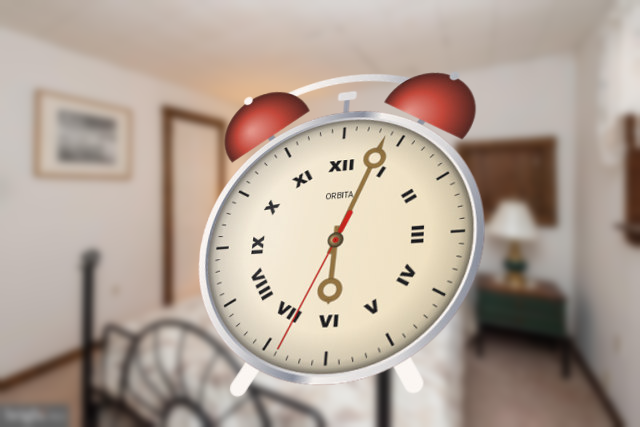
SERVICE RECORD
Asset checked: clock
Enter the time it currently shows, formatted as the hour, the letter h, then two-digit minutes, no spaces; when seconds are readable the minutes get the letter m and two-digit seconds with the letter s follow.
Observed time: 6h03m34s
